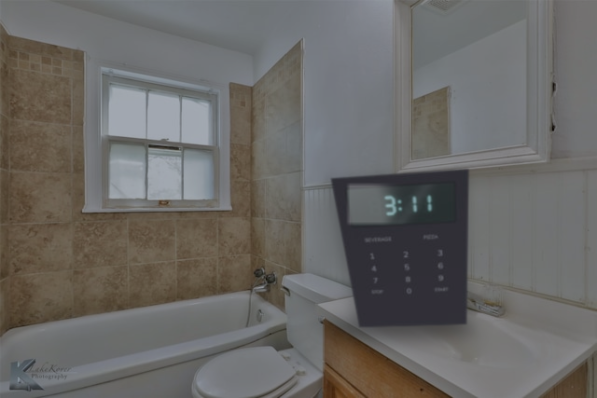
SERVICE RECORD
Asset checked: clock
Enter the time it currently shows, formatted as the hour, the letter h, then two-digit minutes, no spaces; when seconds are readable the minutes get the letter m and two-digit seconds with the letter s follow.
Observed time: 3h11
